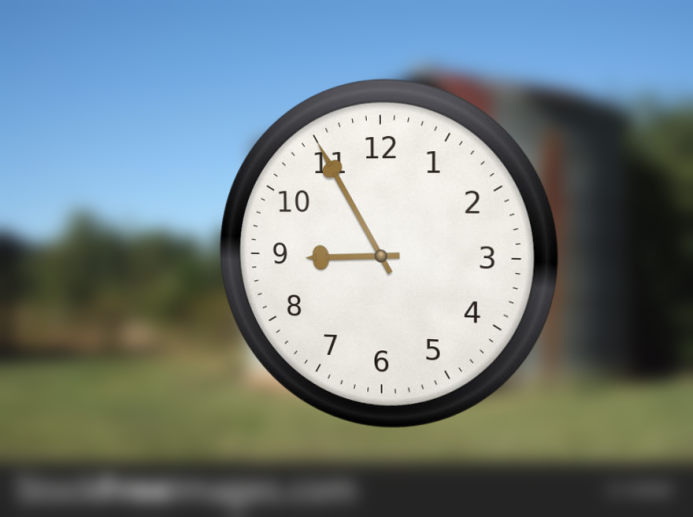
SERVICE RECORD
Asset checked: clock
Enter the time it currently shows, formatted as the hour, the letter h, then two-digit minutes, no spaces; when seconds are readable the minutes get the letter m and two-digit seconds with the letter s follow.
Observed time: 8h55
